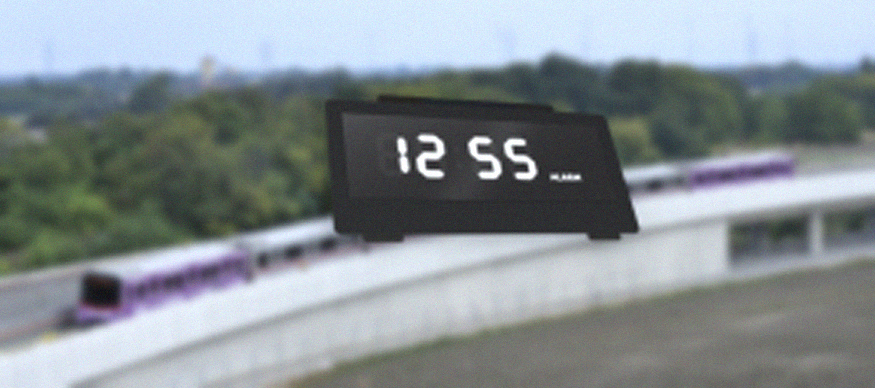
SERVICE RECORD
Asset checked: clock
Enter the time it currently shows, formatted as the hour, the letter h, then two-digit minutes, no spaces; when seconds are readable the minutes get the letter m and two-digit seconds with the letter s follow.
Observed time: 12h55
